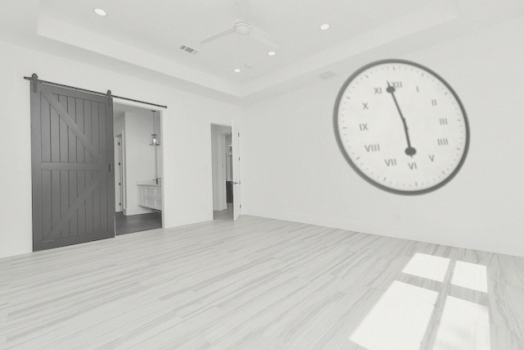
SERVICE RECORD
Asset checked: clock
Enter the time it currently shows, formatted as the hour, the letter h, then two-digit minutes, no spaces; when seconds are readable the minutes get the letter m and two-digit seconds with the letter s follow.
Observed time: 5h58
